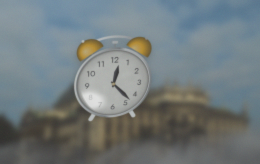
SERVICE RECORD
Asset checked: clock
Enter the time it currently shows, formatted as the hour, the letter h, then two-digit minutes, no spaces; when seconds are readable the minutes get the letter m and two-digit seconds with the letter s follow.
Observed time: 12h23
